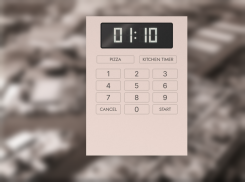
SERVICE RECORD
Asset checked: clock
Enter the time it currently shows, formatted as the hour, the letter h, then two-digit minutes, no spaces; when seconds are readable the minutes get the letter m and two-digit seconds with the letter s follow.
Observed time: 1h10
